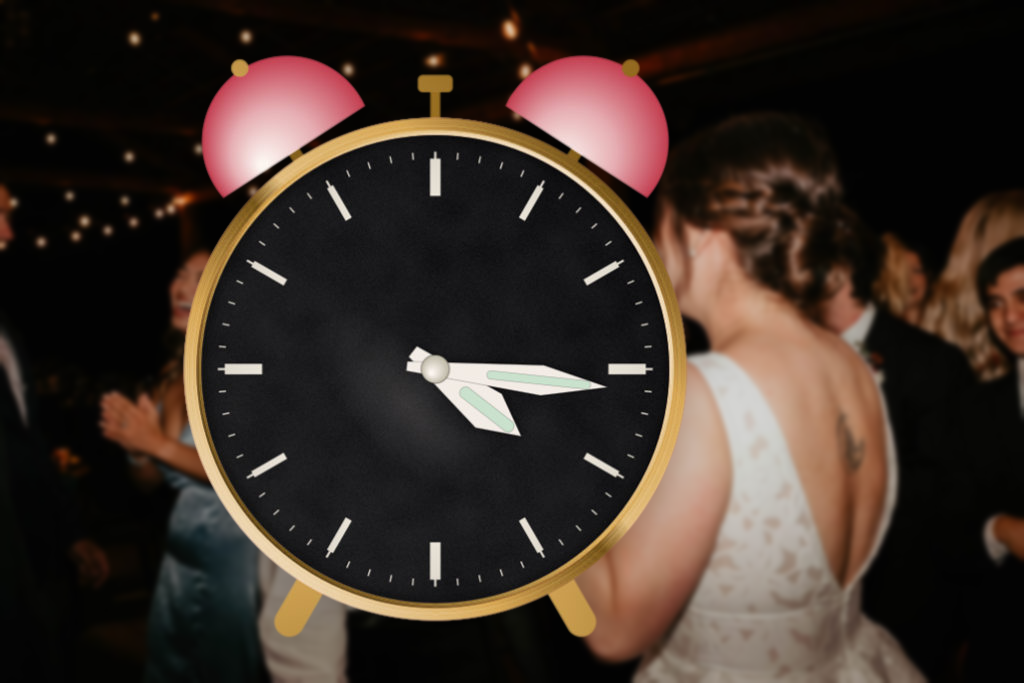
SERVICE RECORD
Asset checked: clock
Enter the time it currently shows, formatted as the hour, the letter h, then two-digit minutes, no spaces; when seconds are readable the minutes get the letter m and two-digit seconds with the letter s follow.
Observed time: 4h16
